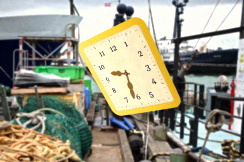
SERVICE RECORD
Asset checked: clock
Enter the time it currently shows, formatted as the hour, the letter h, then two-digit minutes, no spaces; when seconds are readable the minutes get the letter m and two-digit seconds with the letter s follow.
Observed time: 9h32
